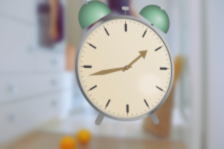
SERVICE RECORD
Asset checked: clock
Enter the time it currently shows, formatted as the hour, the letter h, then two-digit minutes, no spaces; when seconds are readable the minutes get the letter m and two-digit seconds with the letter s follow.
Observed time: 1h43
